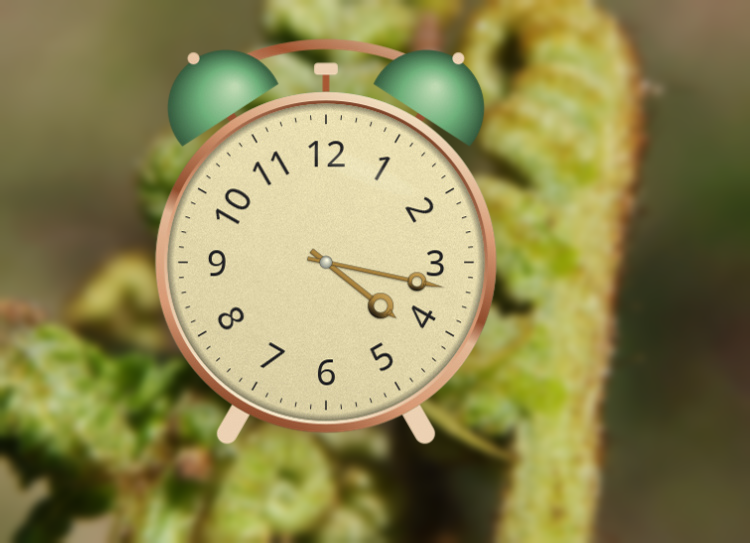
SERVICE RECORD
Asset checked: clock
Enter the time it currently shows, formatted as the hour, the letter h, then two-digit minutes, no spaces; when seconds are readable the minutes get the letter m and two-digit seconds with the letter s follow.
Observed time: 4h17
